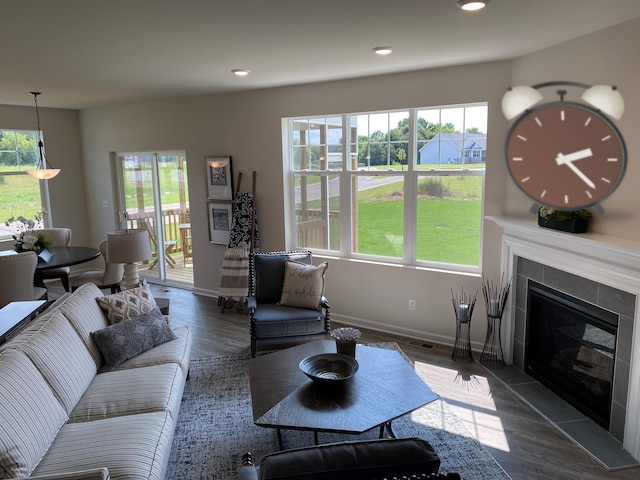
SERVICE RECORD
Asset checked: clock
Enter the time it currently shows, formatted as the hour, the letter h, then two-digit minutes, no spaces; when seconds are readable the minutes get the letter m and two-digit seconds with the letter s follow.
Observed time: 2h23
